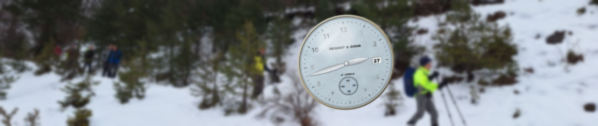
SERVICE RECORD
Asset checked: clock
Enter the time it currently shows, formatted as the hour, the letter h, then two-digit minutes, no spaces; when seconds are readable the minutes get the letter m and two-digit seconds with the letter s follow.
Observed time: 2h43
